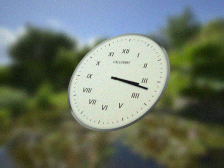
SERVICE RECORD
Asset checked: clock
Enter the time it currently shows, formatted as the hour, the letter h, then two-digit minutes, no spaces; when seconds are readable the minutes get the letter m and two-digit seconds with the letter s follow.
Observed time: 3h17
